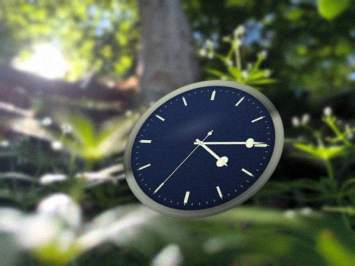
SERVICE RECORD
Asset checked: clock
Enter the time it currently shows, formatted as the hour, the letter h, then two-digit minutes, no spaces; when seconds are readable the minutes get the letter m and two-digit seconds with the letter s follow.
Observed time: 4h14m35s
